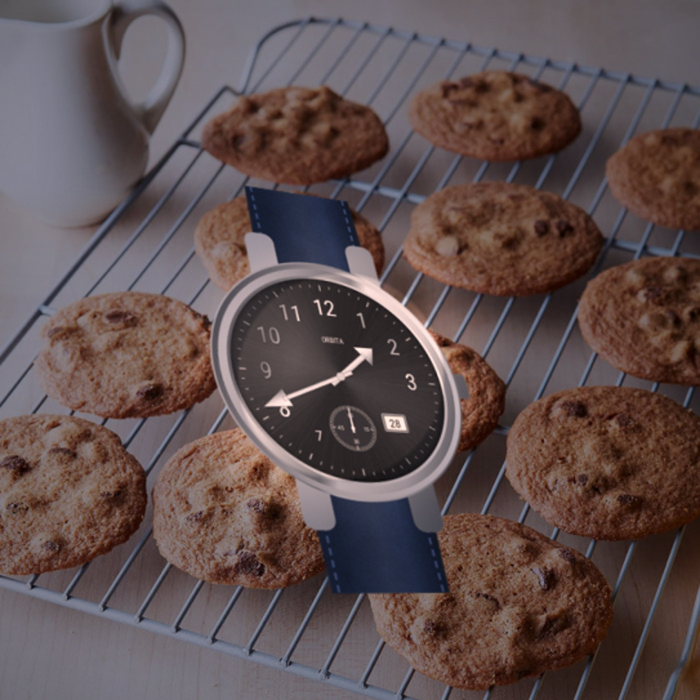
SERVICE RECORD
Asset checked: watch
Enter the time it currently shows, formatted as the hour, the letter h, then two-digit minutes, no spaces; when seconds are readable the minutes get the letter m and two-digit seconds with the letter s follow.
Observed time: 1h41
